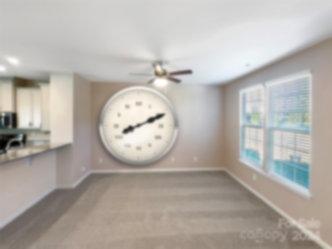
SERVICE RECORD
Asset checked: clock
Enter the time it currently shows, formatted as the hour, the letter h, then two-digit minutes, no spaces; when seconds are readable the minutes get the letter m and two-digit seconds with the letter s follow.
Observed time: 8h11
